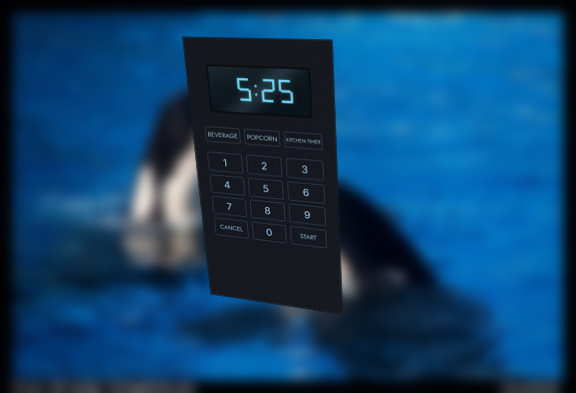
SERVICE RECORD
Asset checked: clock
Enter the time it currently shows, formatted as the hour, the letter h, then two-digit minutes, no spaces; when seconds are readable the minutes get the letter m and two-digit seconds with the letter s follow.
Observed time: 5h25
